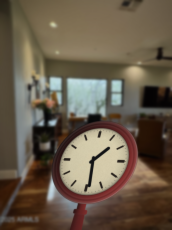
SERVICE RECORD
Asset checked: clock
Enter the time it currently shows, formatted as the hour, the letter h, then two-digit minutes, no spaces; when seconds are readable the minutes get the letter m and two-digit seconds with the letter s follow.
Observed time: 1h29
